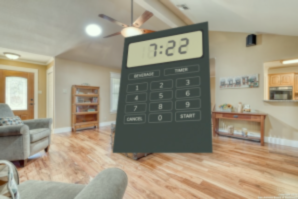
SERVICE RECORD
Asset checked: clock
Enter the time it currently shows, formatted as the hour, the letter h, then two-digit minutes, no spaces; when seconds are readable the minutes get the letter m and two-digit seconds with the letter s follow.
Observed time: 7h22
